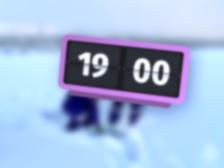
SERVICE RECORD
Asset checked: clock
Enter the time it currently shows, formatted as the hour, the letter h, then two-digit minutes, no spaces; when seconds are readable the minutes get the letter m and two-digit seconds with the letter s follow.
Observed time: 19h00
